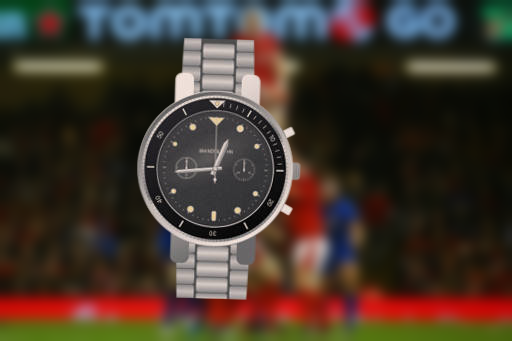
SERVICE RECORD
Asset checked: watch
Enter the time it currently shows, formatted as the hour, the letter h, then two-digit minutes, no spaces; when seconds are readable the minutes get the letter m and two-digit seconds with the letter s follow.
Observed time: 12h44
